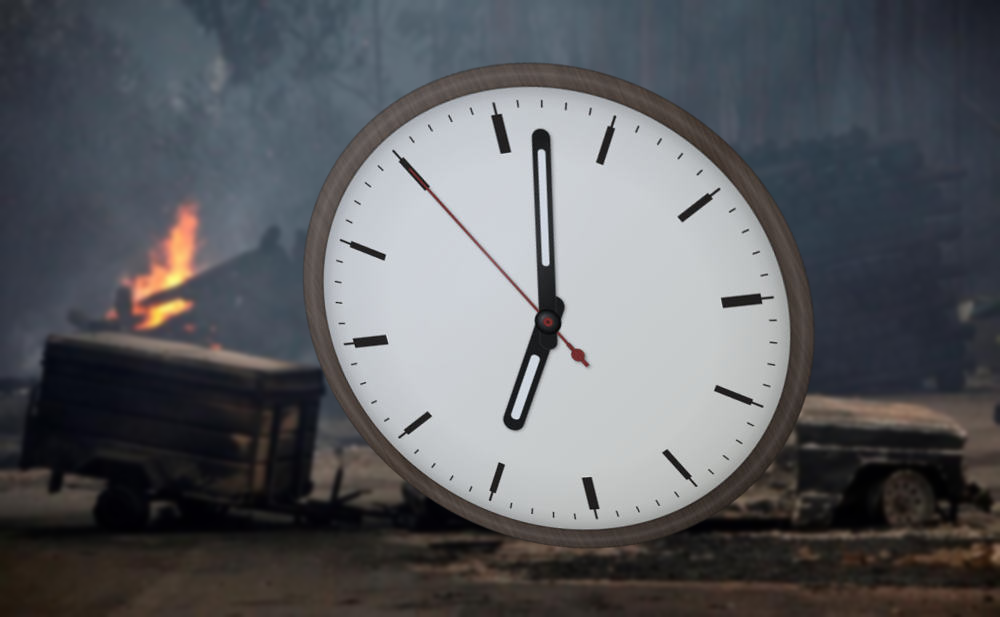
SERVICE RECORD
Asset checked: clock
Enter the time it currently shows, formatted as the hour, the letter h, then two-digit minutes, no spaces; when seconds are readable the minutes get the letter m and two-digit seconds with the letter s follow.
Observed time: 7h01m55s
